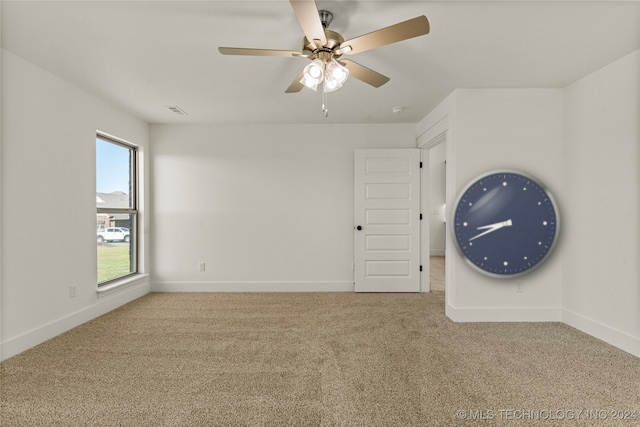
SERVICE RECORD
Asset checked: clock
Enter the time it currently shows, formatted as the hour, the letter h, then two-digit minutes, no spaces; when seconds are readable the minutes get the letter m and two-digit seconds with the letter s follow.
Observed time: 8h41
